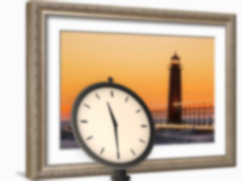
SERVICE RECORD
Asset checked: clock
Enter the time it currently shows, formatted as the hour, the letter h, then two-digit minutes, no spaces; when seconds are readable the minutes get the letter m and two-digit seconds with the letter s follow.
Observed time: 11h30
